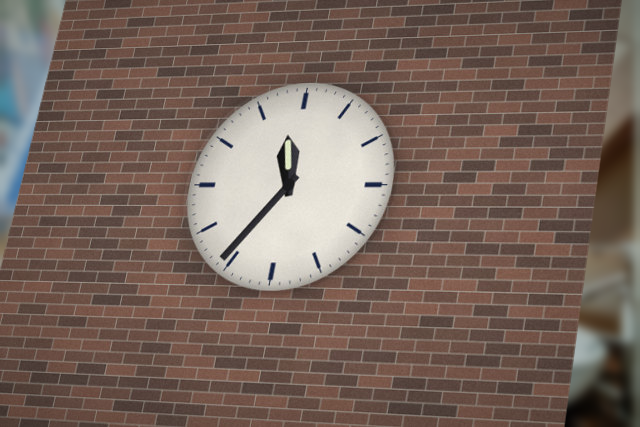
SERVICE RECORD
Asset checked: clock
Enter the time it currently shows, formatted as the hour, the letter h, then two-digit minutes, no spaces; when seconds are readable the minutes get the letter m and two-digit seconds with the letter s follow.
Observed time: 11h36
